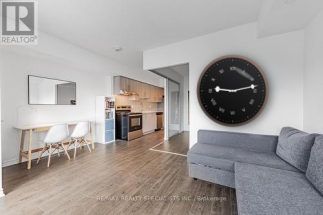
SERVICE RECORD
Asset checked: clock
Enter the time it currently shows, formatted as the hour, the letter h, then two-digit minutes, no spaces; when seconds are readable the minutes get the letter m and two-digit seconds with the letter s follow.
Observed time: 9h13
